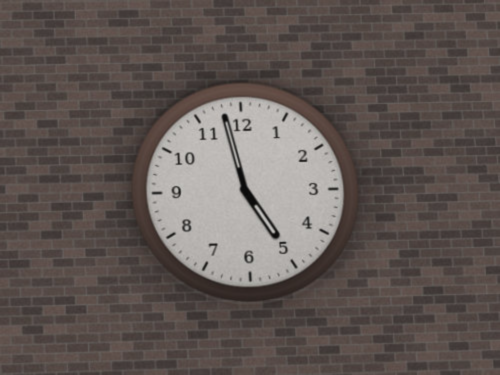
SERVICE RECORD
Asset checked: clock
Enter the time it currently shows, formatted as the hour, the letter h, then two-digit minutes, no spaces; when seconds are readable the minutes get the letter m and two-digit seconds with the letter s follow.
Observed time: 4h58
